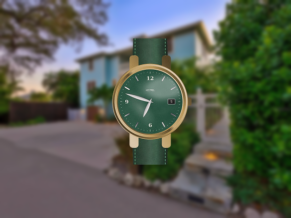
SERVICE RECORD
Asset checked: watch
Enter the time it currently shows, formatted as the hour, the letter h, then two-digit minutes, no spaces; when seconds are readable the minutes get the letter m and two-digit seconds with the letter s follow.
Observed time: 6h48
